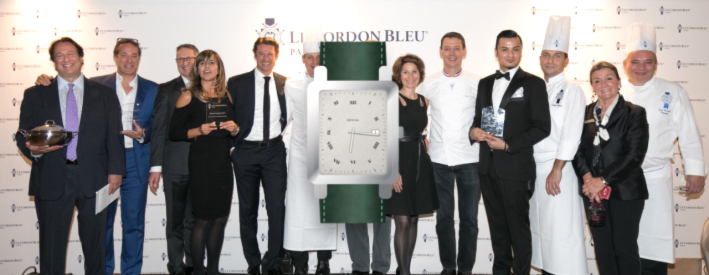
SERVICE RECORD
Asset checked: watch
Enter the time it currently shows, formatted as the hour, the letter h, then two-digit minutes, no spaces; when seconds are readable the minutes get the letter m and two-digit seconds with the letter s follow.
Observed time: 6h16
